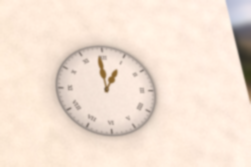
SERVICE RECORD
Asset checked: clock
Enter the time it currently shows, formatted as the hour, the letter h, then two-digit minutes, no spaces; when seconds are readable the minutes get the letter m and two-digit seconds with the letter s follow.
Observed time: 12h59
